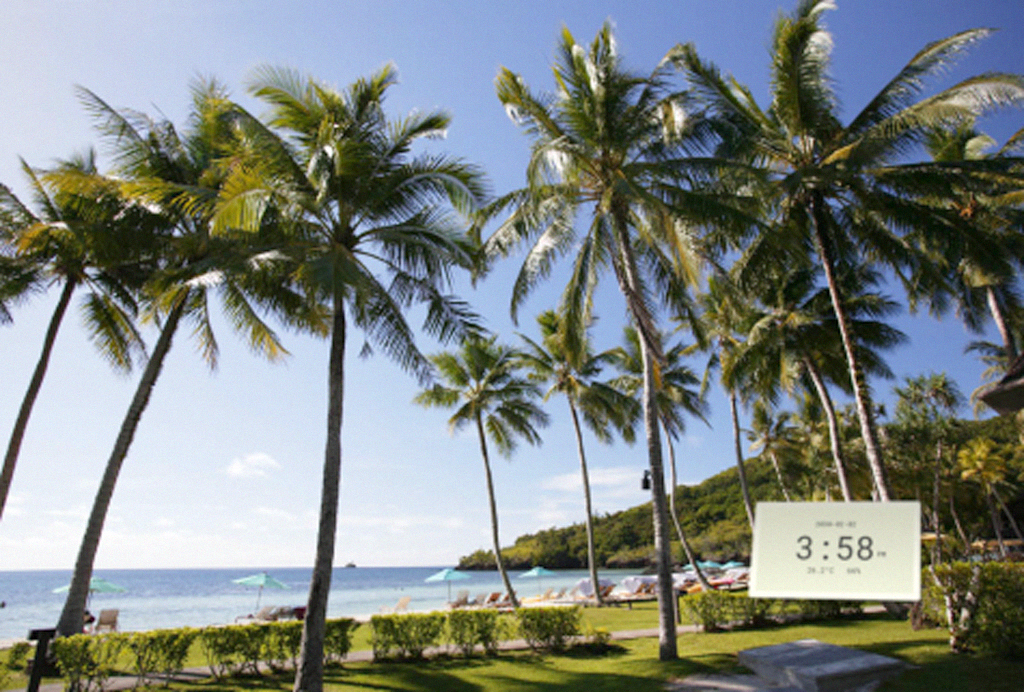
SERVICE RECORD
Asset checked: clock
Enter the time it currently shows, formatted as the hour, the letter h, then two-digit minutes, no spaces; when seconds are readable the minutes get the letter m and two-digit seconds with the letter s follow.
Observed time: 3h58
